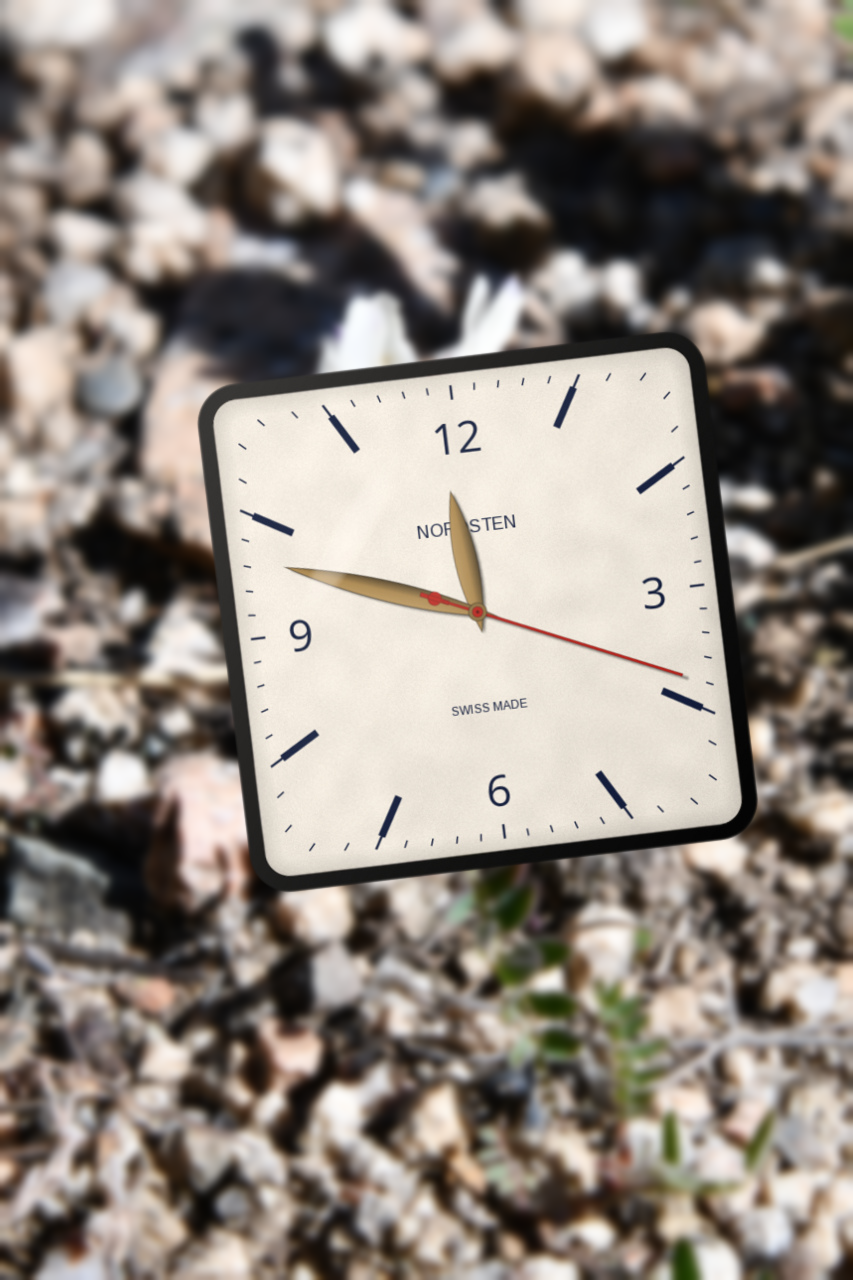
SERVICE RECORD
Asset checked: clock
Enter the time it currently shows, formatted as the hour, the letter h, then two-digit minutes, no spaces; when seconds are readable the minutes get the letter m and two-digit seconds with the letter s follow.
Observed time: 11h48m19s
